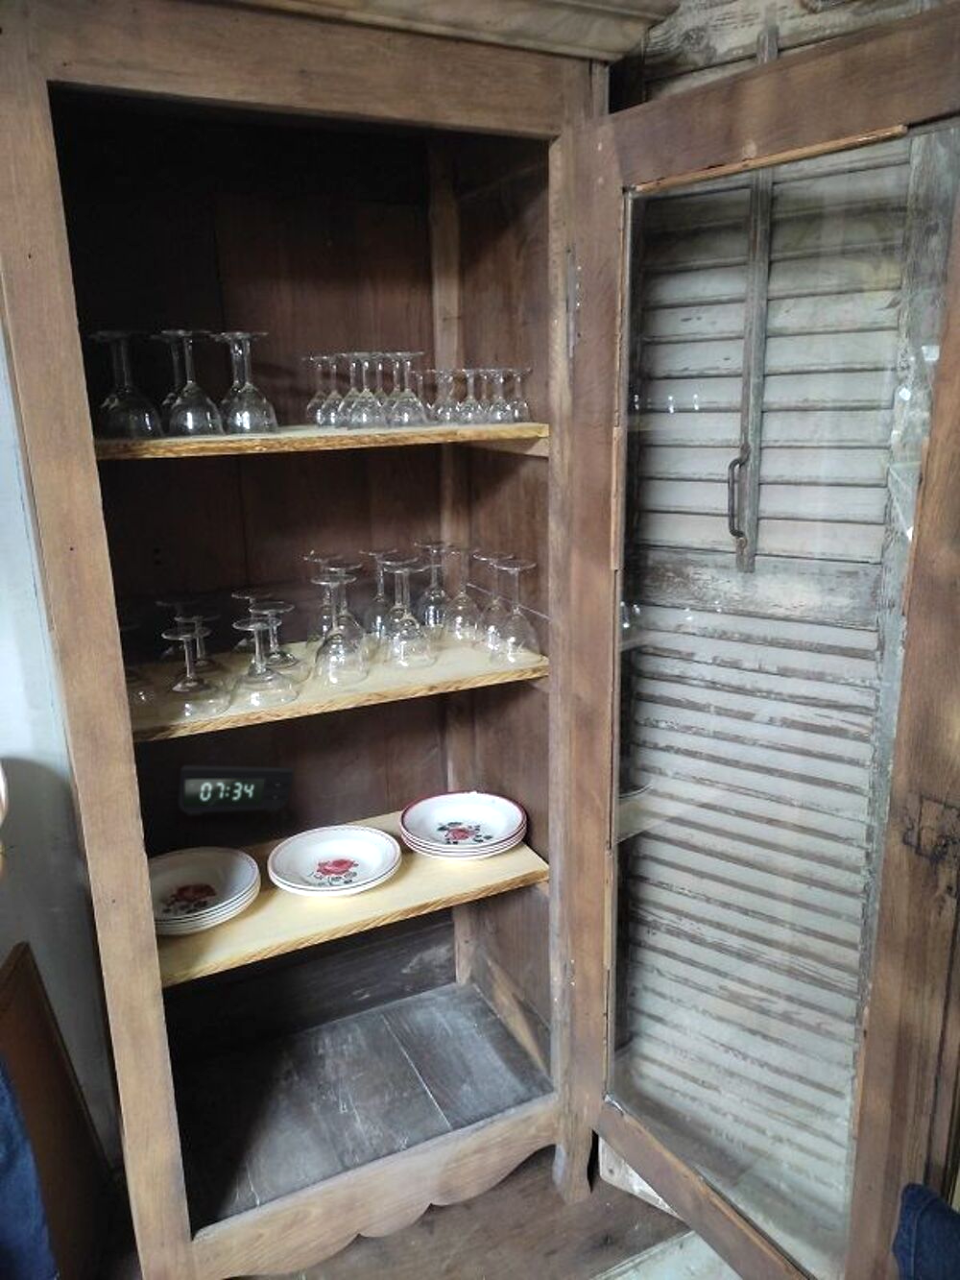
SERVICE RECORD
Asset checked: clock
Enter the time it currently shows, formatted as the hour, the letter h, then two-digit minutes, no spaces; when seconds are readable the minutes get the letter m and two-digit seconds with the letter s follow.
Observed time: 7h34
